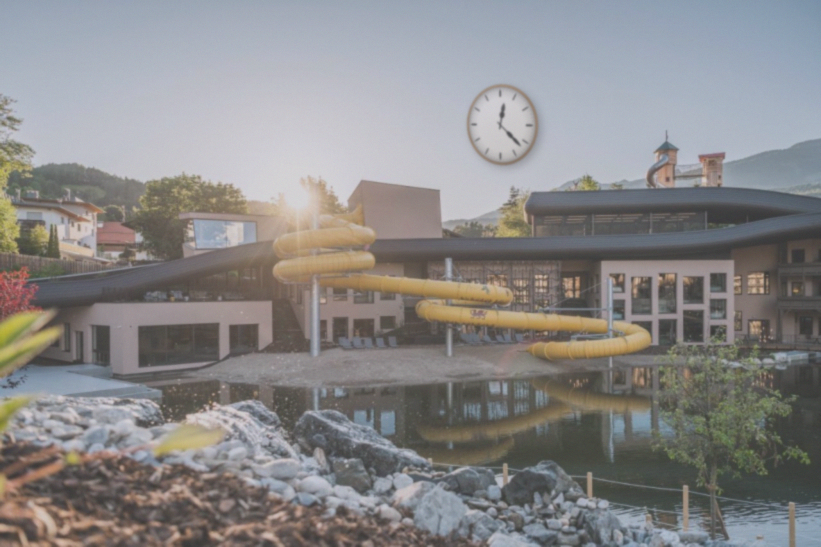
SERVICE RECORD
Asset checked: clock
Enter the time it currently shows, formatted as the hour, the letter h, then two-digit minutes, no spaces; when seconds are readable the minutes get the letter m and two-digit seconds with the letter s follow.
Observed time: 12h22
